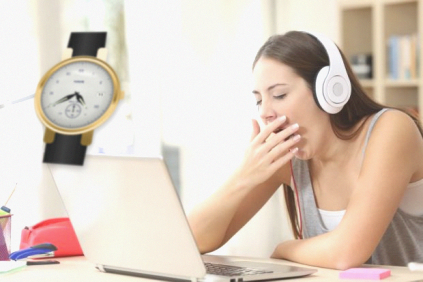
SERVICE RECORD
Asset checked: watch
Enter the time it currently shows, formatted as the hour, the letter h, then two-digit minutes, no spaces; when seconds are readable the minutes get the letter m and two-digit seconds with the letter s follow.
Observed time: 4h40
